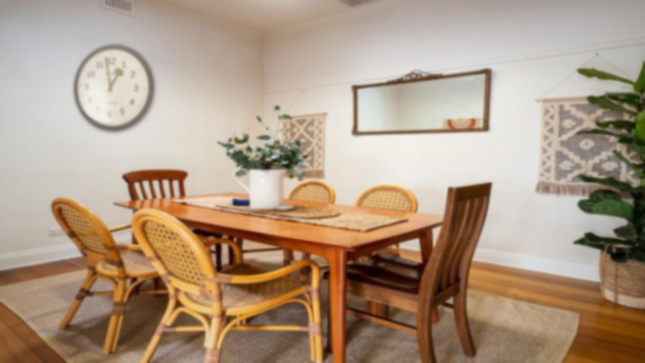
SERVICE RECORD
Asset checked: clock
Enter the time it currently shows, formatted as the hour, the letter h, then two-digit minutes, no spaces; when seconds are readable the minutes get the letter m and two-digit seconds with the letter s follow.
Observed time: 12h58
